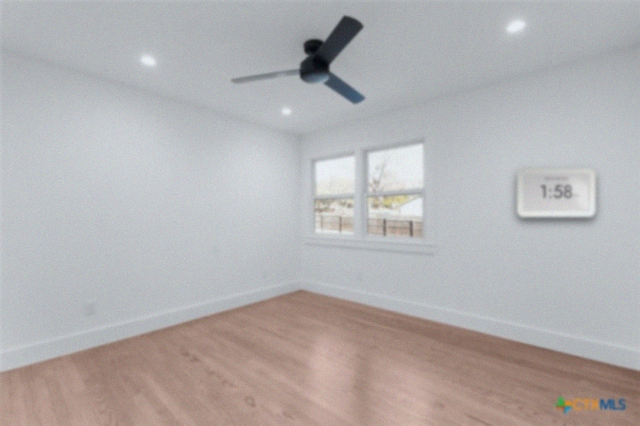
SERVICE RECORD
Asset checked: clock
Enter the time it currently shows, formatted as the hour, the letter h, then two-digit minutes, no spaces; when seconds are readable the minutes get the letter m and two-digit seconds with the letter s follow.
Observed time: 1h58
